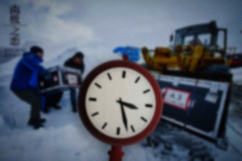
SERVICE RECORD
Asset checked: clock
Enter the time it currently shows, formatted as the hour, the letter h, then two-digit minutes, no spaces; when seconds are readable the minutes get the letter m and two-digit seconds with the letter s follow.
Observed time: 3h27
